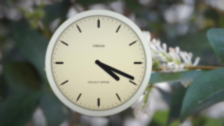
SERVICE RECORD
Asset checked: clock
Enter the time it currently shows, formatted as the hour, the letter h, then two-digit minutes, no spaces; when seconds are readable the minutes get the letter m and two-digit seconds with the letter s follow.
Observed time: 4h19
